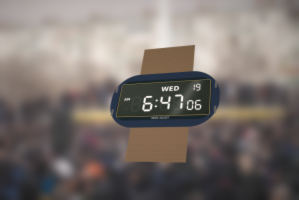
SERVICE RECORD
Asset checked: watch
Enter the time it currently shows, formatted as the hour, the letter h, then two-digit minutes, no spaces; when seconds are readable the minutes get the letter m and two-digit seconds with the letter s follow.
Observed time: 6h47m06s
